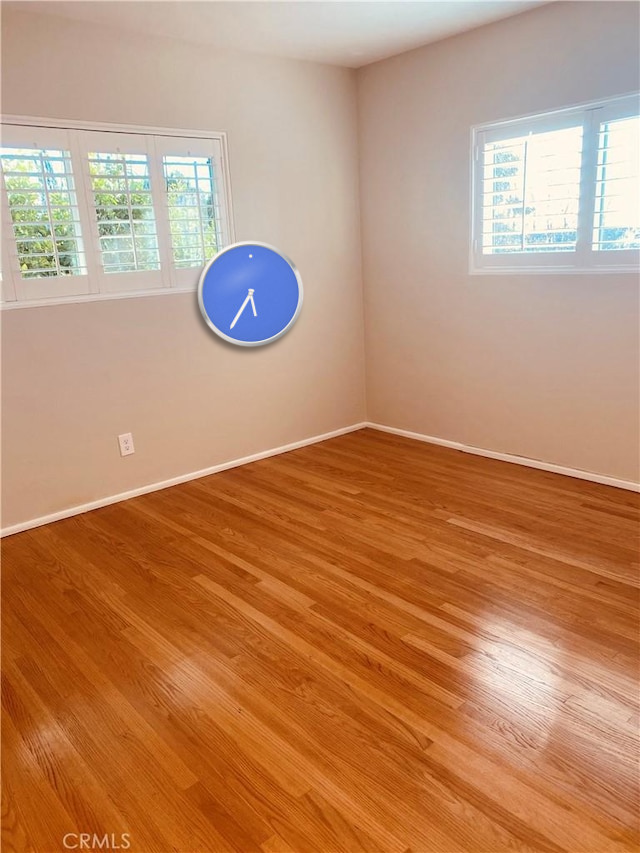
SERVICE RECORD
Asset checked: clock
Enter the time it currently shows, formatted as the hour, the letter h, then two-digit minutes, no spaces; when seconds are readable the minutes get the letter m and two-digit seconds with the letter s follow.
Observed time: 5h35
